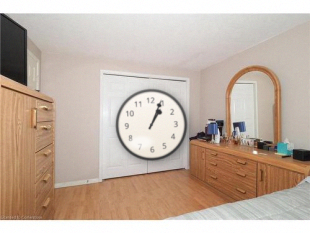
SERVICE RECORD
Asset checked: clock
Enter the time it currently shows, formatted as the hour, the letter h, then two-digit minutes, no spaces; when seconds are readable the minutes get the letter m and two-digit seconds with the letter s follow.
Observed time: 1h04
